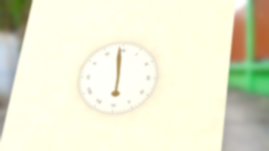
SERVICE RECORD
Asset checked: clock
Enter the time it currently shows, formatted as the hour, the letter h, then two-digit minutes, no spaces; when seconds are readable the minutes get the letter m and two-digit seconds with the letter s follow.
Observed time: 5h59
